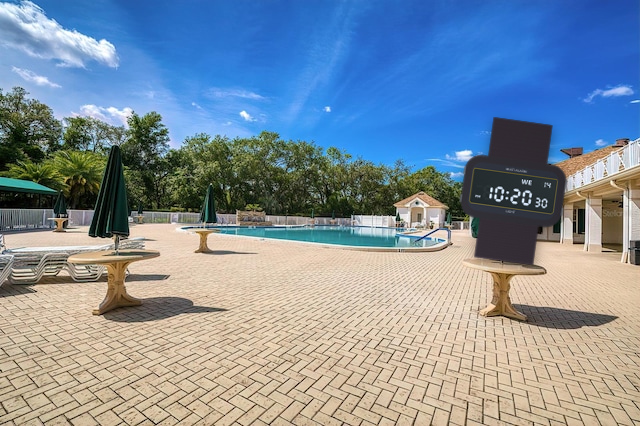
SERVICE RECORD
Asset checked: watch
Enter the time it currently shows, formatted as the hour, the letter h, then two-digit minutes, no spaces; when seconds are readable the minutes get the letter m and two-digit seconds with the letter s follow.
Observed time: 10h20m30s
